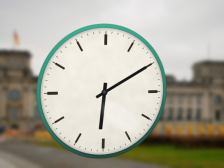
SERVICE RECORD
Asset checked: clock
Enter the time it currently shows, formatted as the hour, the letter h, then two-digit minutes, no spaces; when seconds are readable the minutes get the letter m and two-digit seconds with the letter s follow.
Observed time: 6h10
